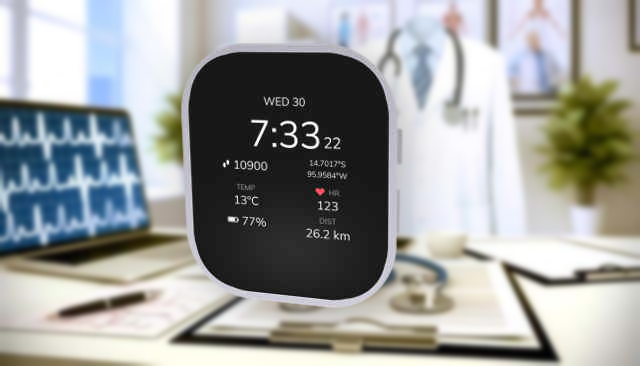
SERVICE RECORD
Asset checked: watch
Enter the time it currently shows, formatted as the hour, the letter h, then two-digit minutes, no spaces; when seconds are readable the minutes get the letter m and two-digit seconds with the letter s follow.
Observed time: 7h33m22s
